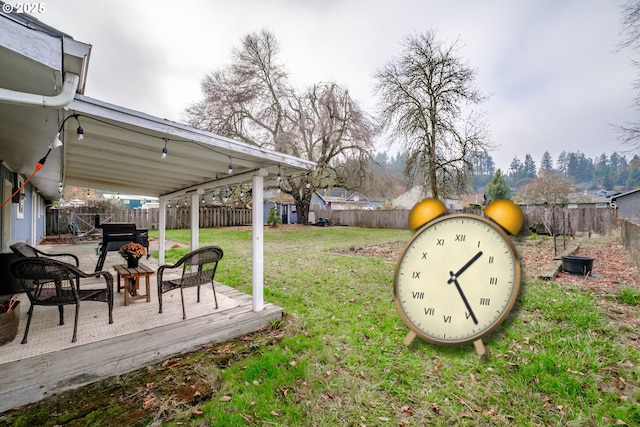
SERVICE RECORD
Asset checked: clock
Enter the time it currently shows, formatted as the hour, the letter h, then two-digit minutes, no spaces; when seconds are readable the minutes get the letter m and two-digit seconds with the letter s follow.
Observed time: 1h24
